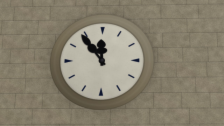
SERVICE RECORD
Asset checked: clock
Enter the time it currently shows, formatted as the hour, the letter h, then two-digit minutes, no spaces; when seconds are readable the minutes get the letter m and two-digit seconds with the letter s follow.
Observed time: 11h54
